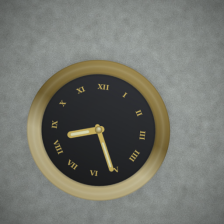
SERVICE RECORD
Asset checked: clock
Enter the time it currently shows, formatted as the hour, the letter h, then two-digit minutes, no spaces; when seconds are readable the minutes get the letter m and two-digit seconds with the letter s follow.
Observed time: 8h26
